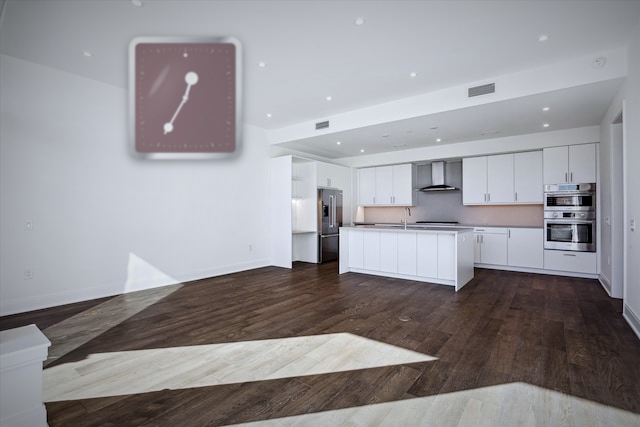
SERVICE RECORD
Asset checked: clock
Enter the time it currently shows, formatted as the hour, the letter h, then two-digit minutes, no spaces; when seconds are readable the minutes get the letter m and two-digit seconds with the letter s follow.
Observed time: 12h35
